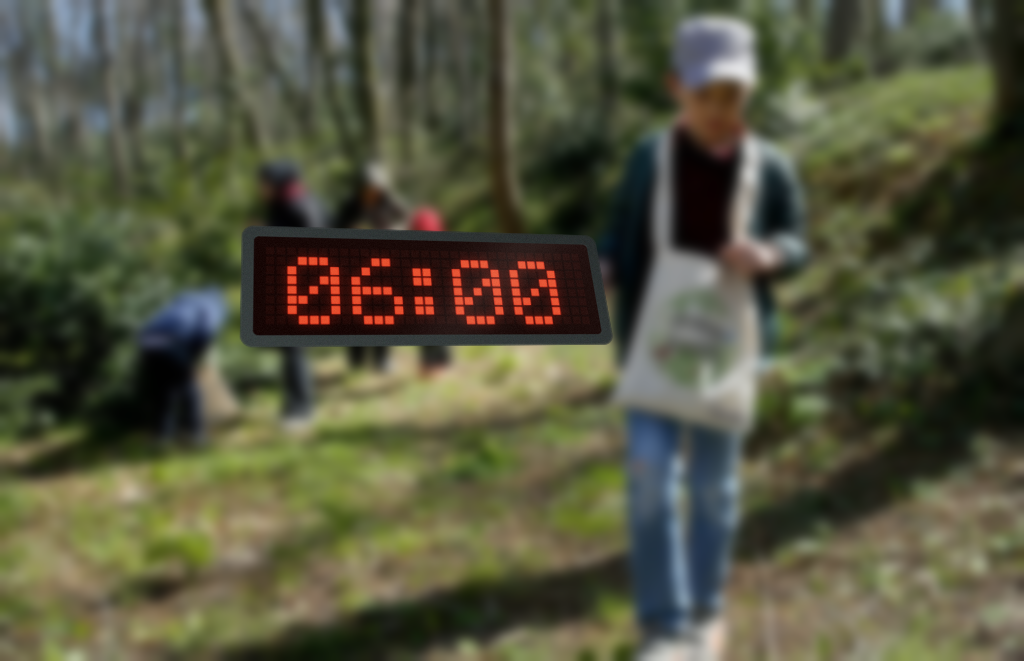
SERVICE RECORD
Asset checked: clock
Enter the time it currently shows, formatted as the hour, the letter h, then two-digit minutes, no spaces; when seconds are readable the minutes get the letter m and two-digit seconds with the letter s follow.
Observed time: 6h00
